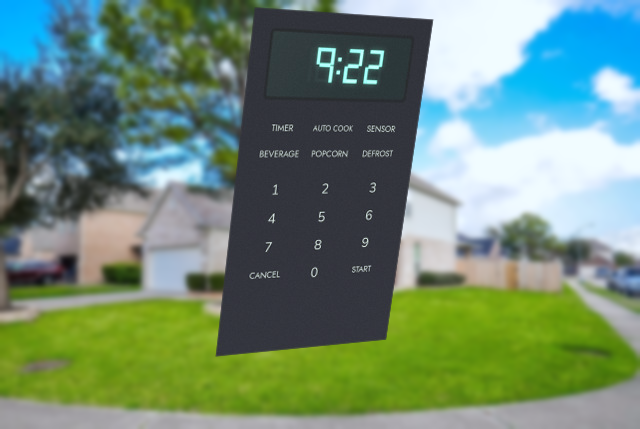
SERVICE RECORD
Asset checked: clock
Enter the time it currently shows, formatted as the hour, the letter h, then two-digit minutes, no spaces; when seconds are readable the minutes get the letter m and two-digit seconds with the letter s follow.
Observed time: 9h22
